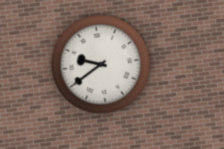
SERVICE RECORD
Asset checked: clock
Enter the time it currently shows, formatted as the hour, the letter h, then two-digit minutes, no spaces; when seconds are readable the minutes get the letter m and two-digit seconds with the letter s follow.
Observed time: 9h40
